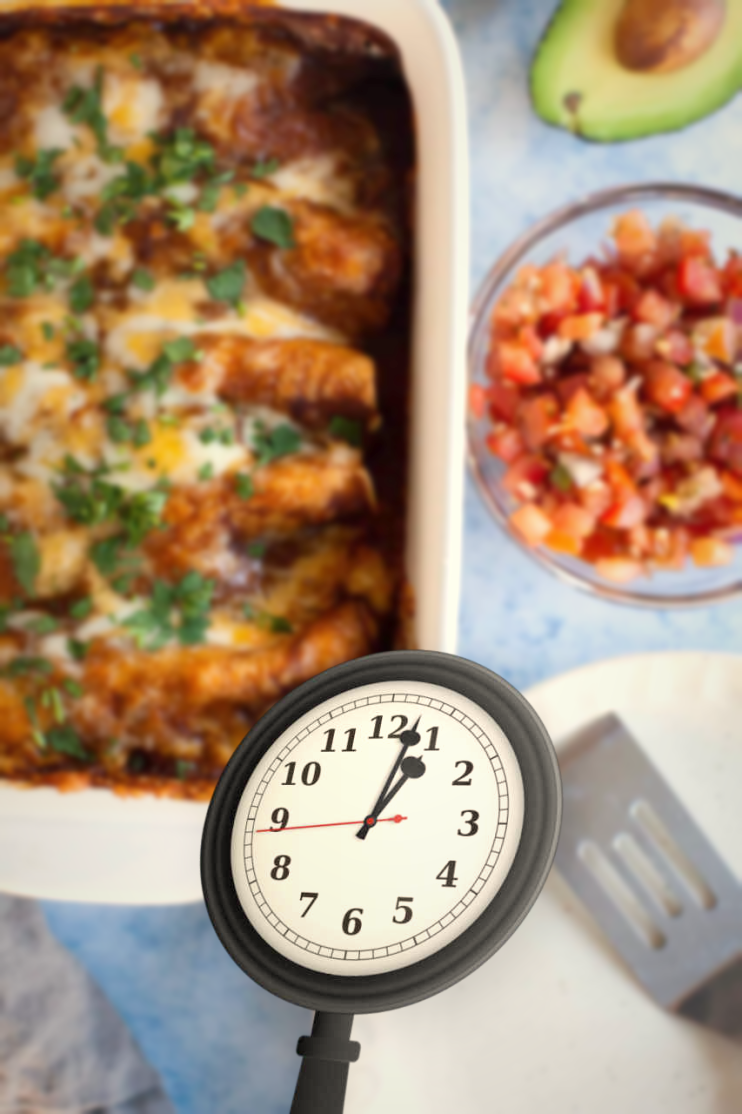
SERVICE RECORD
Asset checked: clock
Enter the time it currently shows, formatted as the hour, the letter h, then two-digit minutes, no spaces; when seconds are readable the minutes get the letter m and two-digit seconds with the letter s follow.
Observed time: 1h02m44s
